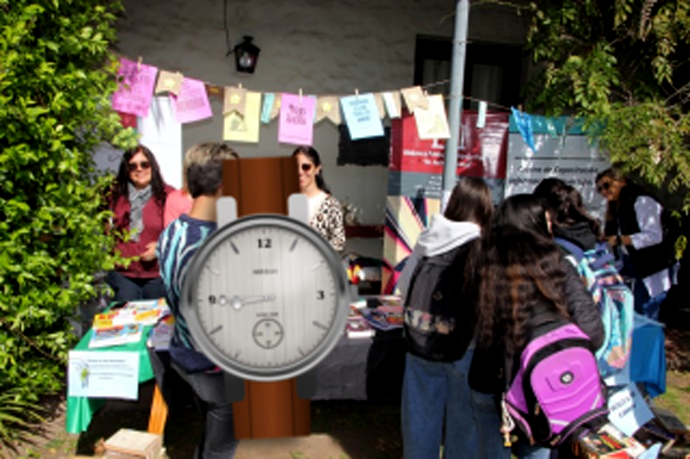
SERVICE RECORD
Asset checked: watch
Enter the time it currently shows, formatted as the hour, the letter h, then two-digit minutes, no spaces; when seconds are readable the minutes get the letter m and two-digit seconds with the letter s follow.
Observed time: 8h45
